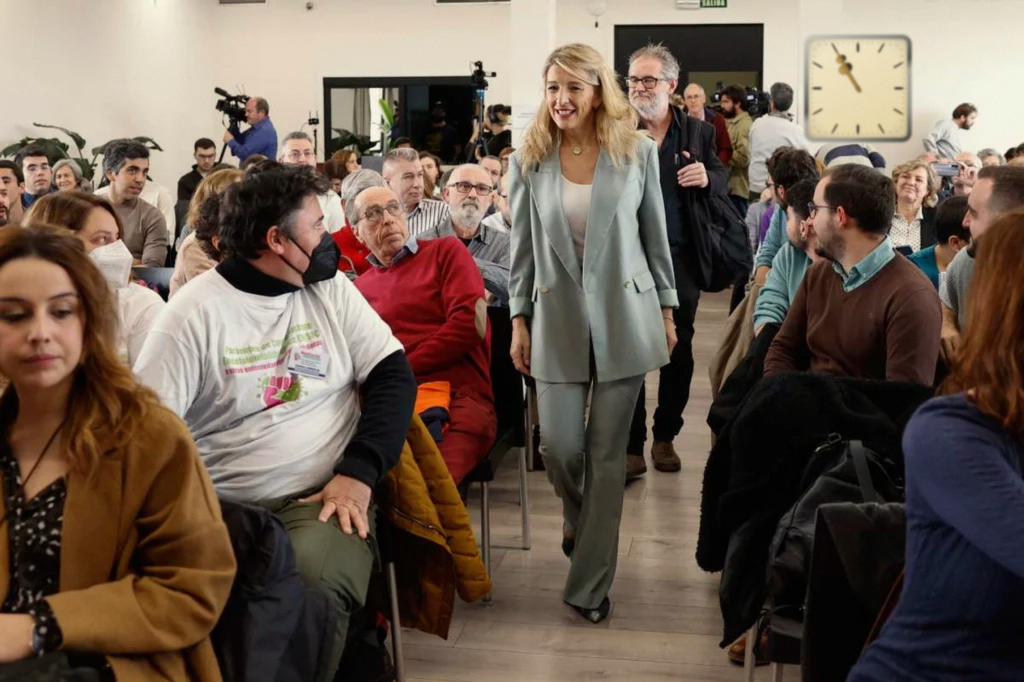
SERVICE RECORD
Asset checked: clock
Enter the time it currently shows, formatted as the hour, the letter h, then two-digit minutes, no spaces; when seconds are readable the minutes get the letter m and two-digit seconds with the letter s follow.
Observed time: 10h55
